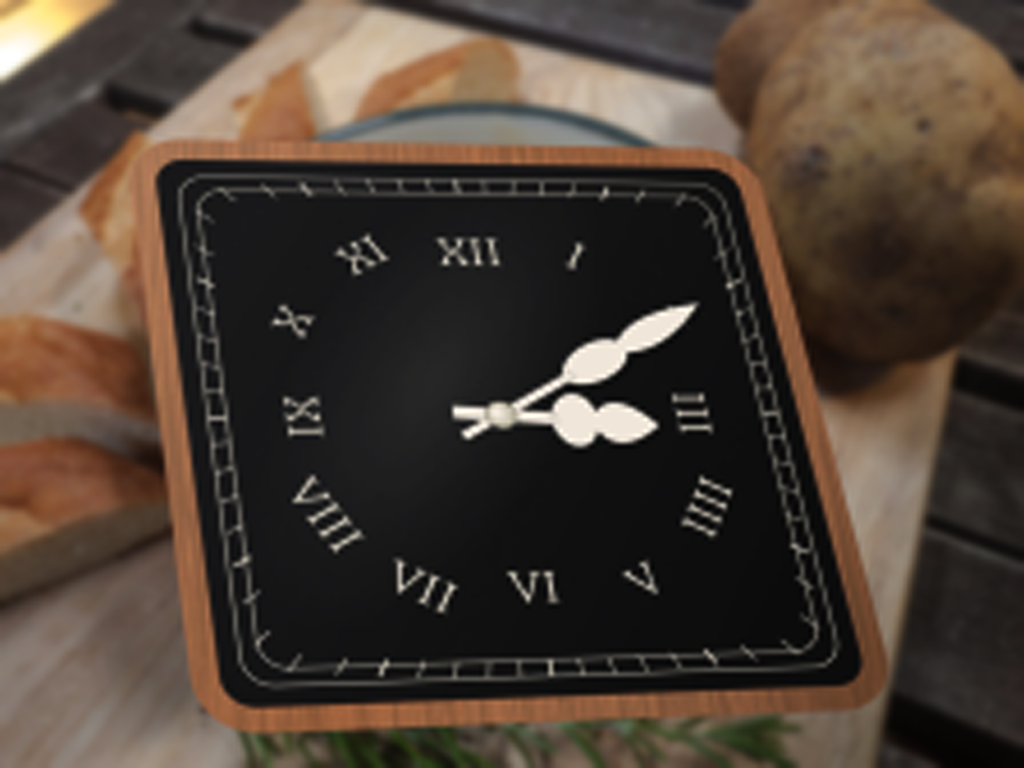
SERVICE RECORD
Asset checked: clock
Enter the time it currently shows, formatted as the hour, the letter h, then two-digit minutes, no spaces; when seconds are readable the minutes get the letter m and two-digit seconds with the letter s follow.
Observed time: 3h10
